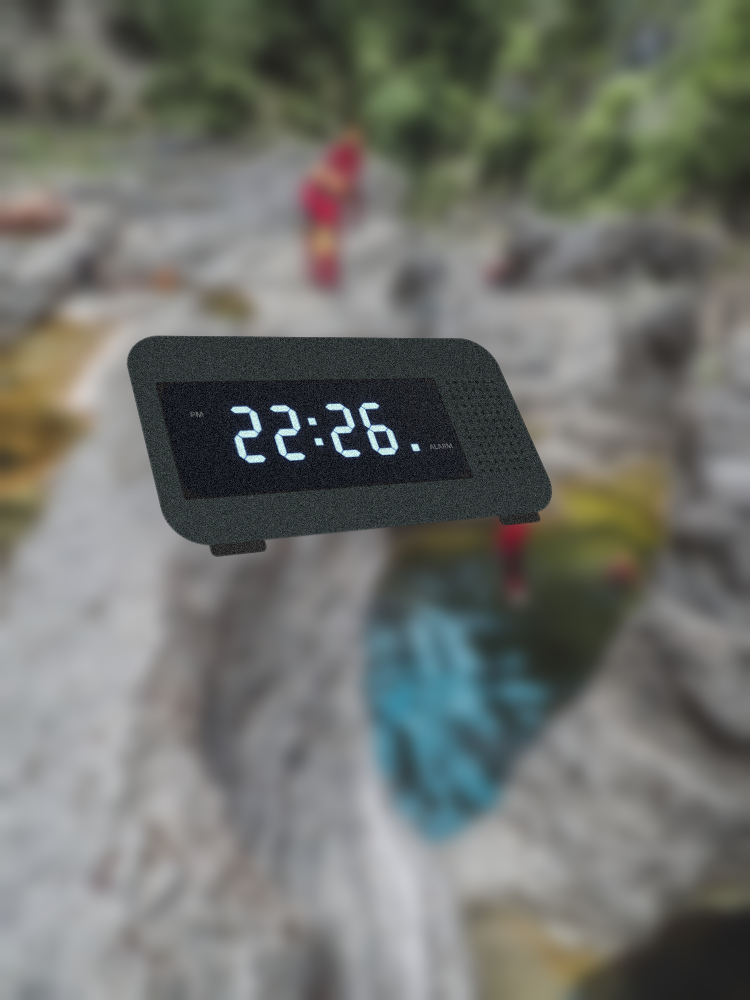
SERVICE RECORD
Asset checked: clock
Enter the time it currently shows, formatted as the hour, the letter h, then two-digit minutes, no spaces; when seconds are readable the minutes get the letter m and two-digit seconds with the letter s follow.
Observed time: 22h26
